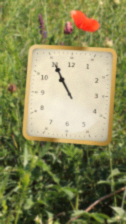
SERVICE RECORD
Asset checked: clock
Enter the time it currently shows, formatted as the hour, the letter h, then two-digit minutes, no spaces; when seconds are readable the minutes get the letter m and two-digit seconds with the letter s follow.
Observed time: 10h55
